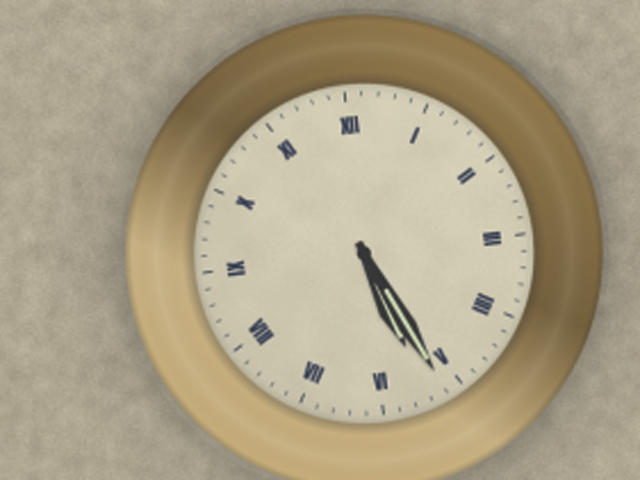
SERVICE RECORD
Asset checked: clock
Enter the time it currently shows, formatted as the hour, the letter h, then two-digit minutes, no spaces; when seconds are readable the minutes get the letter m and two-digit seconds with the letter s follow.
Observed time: 5h26
